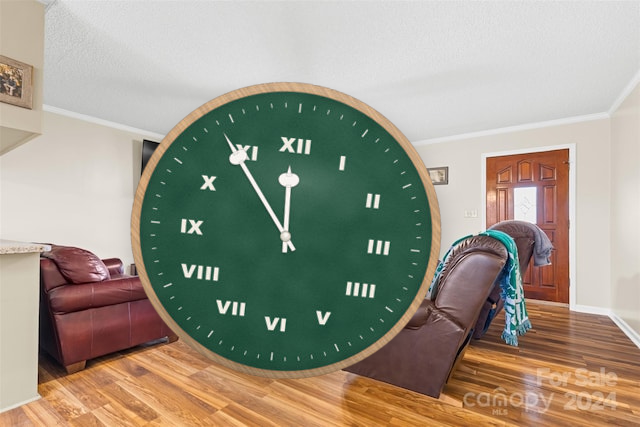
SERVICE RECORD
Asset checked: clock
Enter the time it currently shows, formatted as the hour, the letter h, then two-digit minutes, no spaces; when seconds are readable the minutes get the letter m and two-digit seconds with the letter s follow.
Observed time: 11h54
